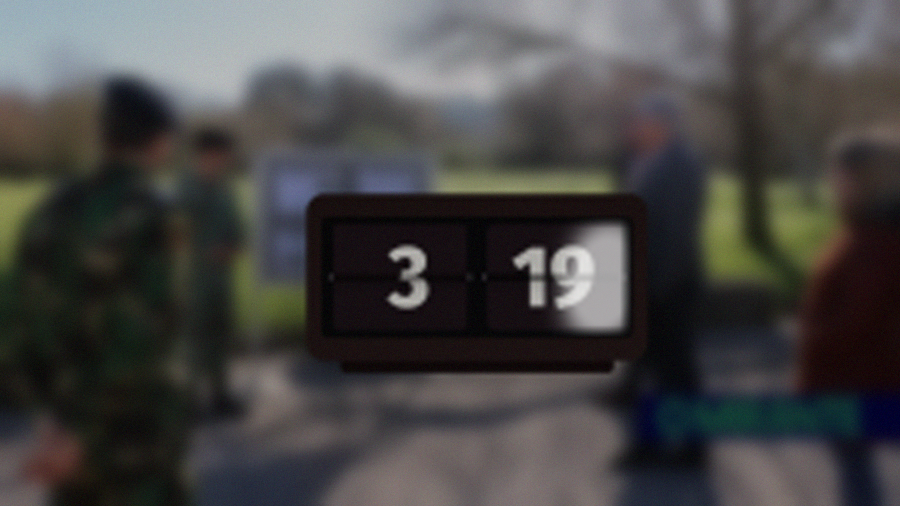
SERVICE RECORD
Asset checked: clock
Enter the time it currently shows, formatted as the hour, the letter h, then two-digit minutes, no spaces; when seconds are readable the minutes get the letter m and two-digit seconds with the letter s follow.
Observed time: 3h19
